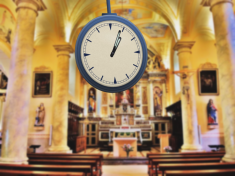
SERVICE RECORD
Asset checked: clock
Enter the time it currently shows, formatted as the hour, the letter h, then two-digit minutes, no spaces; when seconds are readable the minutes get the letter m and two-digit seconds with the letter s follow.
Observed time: 1h04
